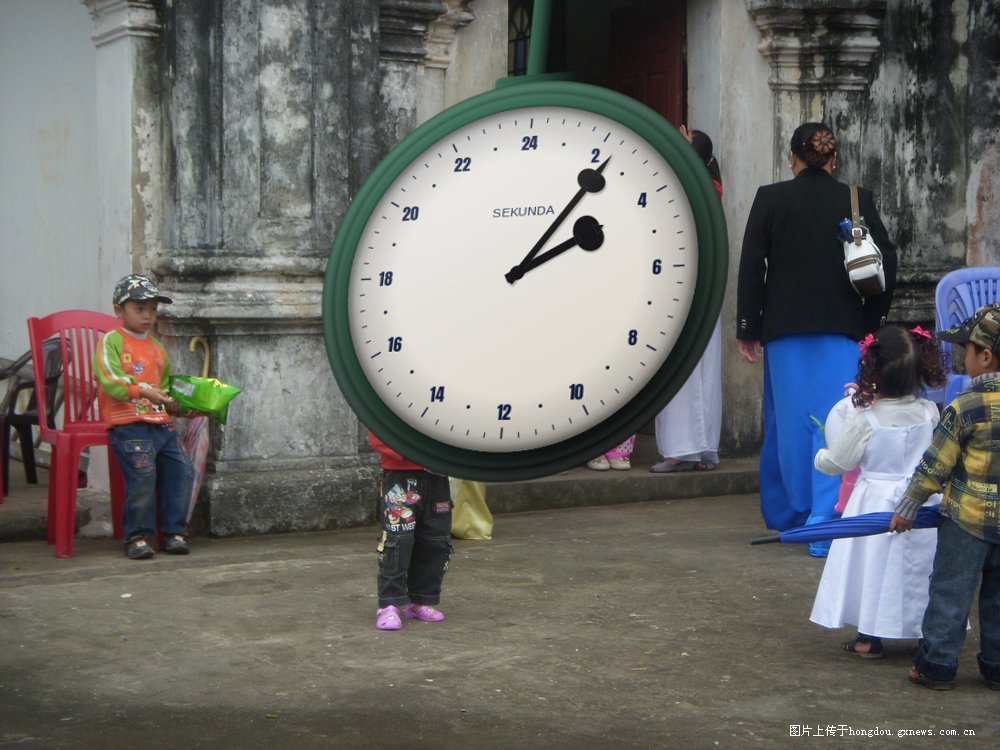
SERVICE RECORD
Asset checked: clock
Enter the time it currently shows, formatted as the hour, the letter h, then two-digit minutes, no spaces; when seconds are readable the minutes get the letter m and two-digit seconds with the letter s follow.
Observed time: 4h06
